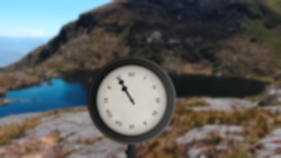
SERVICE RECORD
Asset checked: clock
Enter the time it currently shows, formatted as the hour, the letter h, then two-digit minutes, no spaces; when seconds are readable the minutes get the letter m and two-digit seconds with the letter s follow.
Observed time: 10h55
